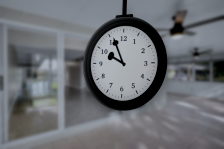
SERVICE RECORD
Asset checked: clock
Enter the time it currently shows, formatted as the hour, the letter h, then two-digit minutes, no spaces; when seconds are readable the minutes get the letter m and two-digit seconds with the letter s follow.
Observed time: 9h56
